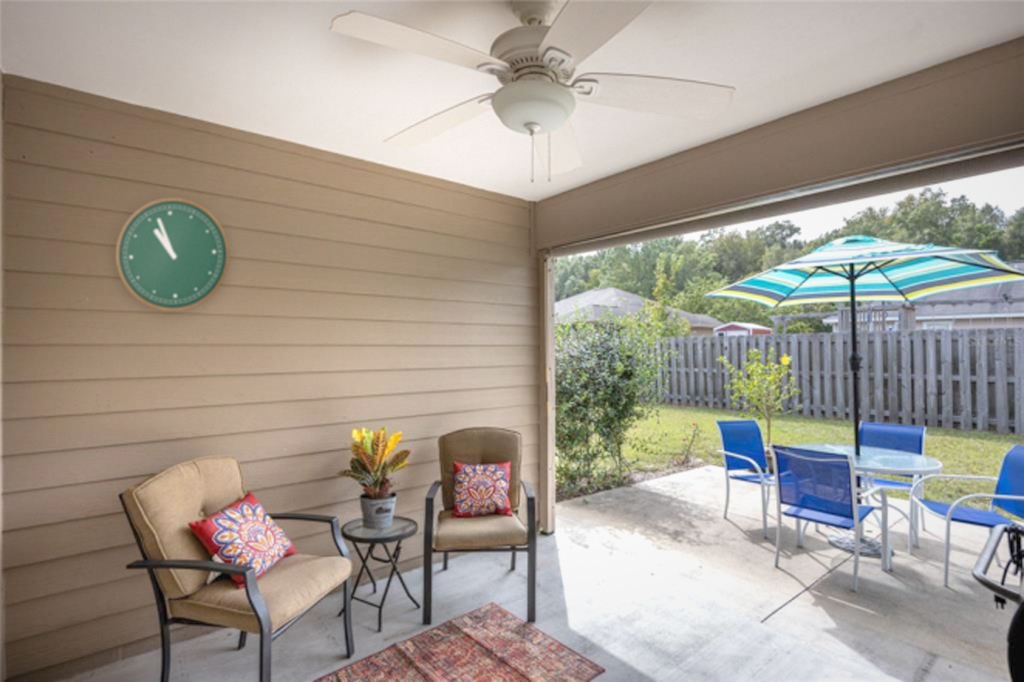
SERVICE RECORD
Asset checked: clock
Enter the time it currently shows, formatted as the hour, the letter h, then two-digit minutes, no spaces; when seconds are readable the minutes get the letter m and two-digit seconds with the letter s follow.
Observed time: 10h57
